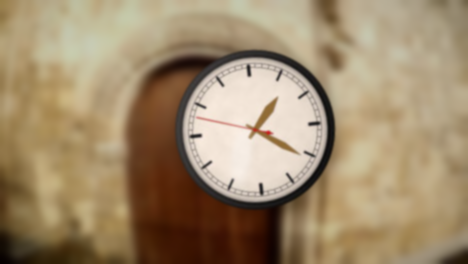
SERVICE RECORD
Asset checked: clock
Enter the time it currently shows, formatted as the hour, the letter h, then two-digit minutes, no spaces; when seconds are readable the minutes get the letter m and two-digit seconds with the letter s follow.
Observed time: 1h20m48s
